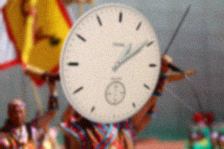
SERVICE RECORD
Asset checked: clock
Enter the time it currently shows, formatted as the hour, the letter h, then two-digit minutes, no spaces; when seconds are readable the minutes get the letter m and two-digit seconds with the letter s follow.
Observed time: 1h09
